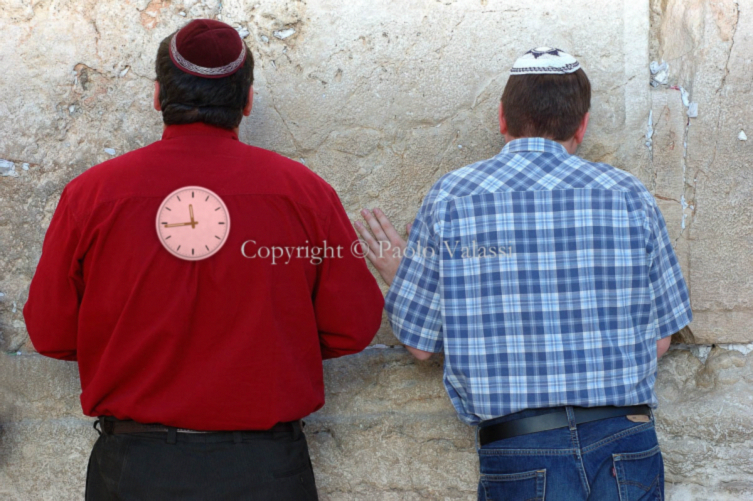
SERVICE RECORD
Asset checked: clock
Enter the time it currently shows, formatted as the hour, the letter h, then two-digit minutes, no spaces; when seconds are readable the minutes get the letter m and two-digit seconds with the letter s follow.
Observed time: 11h44
